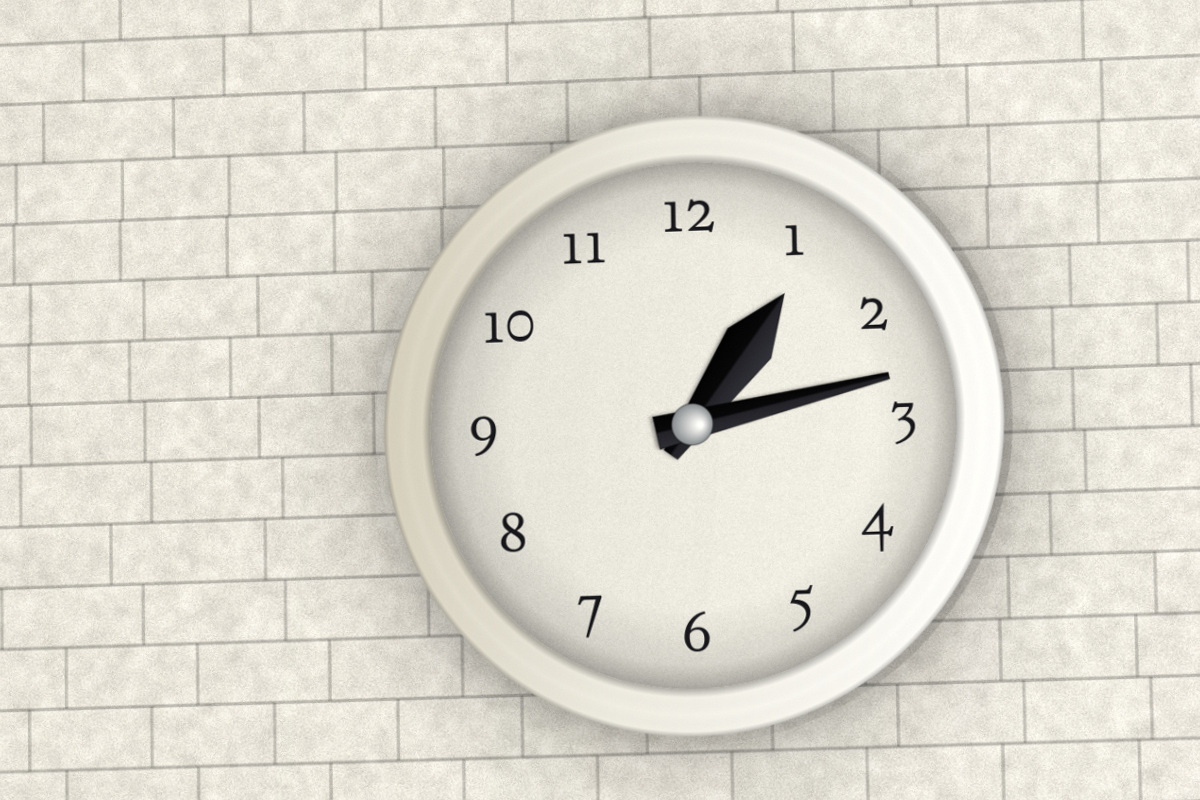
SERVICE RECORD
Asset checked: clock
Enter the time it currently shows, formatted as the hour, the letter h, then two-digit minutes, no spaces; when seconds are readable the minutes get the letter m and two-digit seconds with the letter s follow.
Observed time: 1h13
